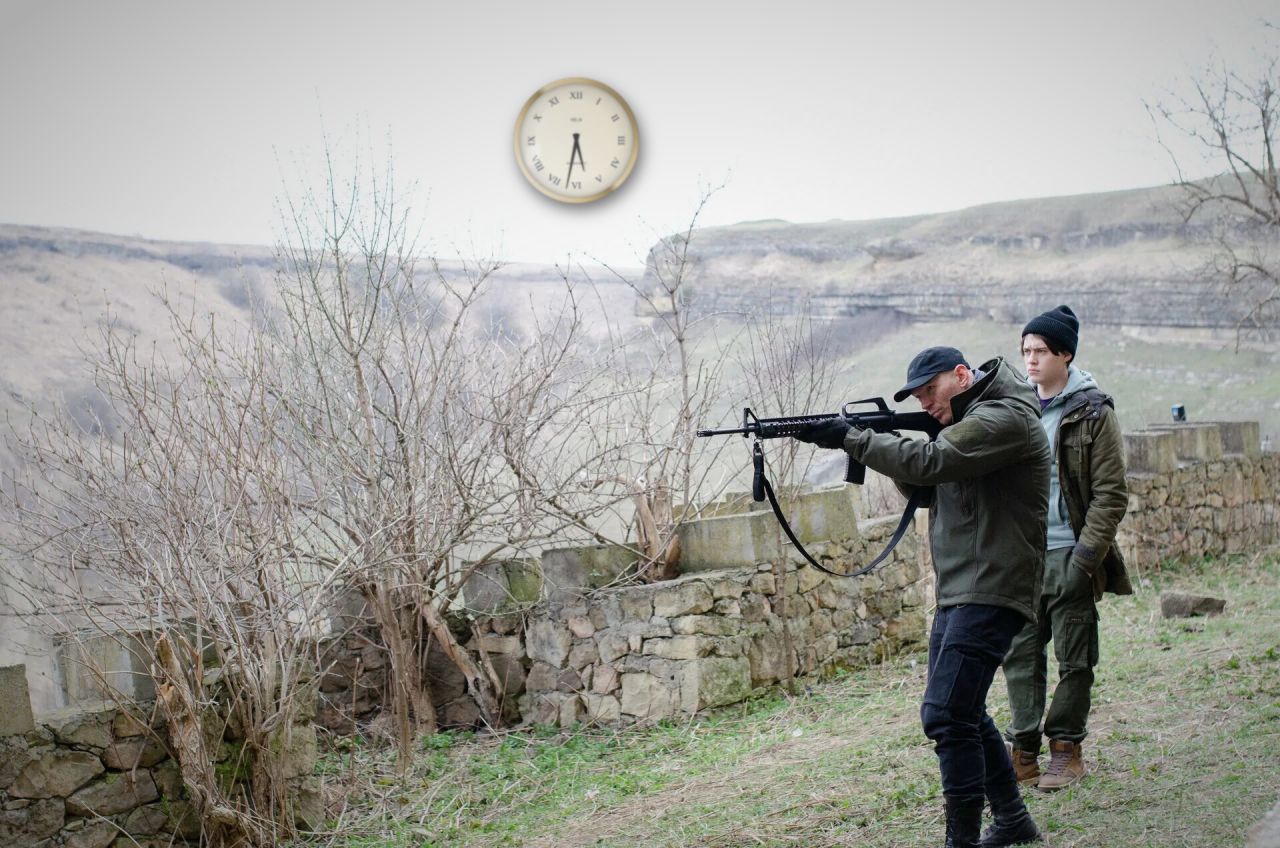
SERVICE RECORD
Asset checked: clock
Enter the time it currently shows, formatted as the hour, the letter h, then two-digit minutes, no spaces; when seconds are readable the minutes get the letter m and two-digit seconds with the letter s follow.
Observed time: 5h32
